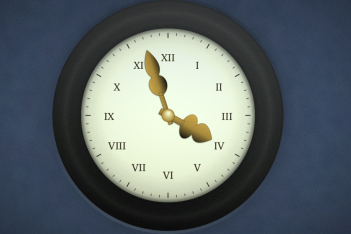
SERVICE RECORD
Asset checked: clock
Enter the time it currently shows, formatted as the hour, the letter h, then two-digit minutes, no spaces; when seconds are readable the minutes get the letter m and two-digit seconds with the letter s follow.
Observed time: 3h57
